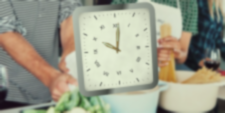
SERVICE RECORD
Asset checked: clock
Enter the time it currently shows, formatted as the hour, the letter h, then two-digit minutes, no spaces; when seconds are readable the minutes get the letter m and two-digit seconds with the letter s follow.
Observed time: 10h01
